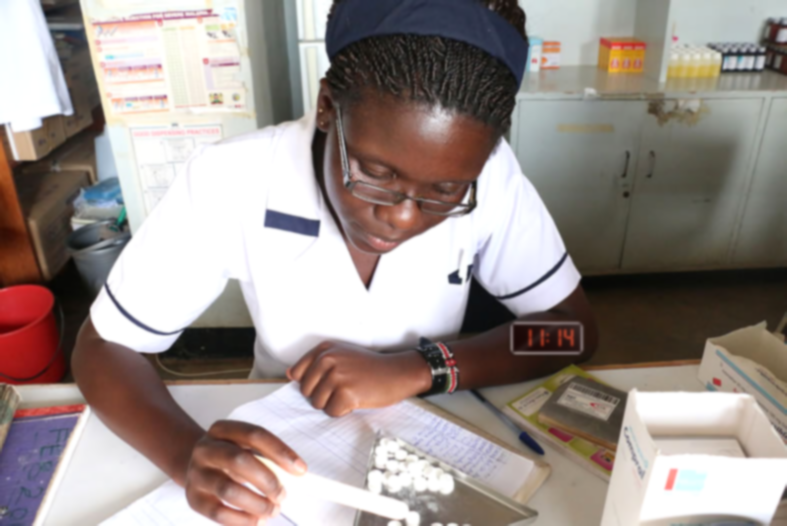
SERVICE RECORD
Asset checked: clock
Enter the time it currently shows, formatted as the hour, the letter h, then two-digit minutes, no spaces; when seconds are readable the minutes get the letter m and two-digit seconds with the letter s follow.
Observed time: 11h14
